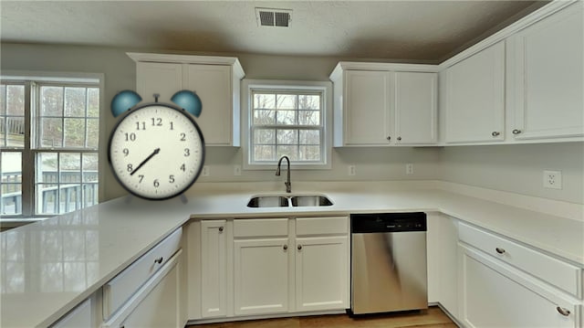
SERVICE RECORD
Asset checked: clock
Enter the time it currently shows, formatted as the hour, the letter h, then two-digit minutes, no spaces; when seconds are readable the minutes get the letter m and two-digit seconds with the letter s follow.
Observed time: 7h38
